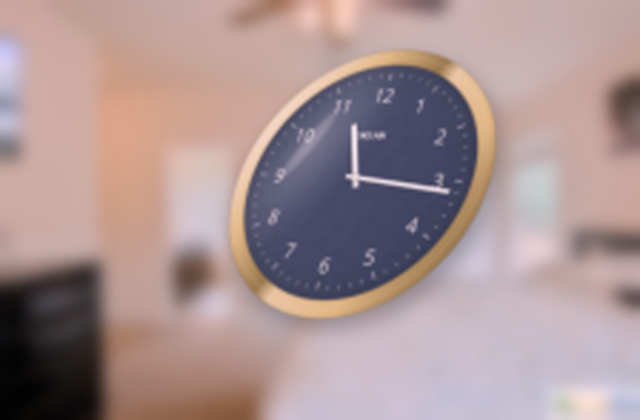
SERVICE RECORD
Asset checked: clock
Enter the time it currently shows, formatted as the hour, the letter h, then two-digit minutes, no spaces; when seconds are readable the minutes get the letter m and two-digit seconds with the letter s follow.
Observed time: 11h16
